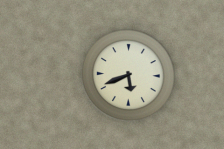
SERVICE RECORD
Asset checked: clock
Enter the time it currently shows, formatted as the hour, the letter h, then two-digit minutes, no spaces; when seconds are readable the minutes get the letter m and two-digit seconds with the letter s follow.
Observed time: 5h41
